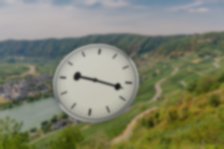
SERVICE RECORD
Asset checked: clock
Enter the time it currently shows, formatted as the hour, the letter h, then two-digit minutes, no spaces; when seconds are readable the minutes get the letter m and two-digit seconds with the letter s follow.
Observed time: 9h17
